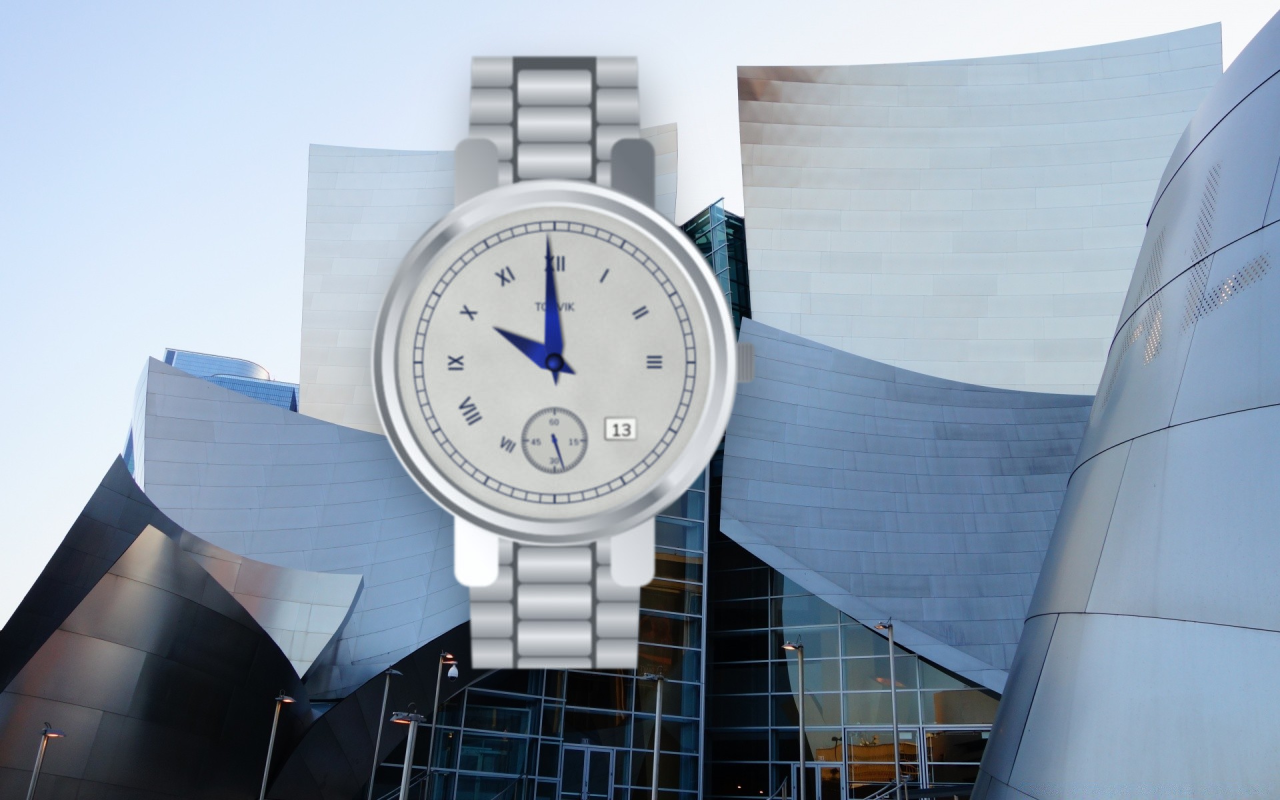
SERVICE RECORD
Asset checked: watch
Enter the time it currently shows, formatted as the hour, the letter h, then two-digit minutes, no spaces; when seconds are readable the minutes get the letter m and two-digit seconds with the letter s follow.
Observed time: 9h59m27s
